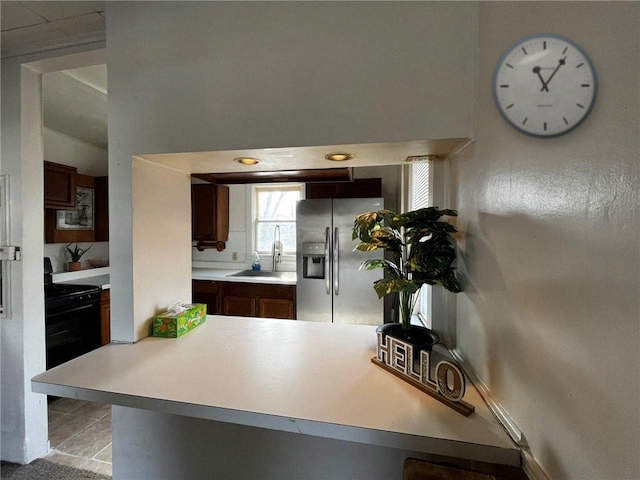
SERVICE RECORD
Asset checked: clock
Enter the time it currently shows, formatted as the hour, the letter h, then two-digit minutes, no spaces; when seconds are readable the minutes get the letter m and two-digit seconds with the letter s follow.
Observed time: 11h06
